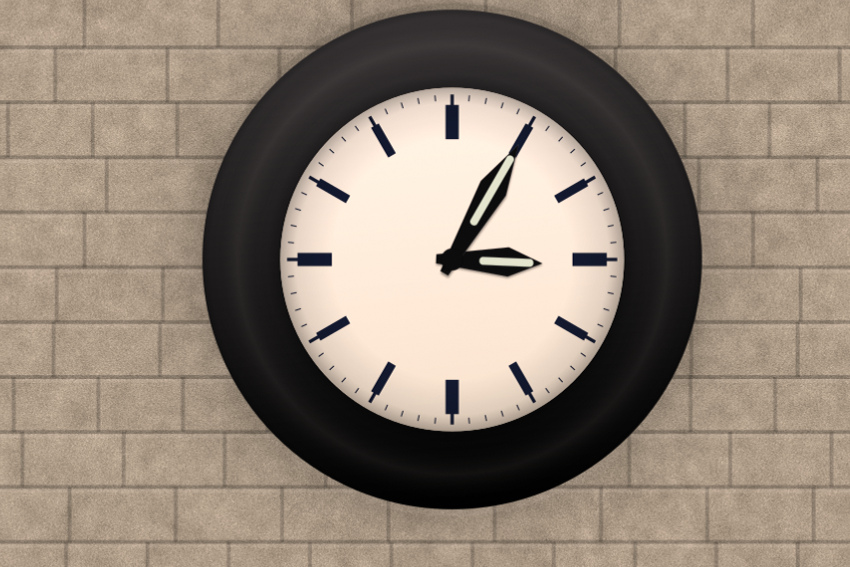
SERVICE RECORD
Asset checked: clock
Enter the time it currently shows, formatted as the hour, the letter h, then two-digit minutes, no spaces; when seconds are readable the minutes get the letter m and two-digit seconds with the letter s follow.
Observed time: 3h05
